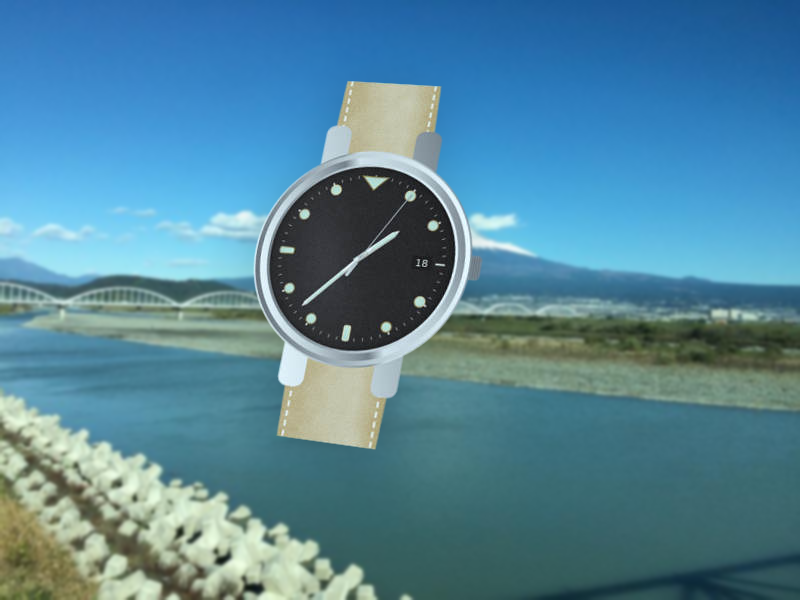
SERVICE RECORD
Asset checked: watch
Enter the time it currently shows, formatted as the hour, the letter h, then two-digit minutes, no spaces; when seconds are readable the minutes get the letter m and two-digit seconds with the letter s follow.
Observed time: 1h37m05s
